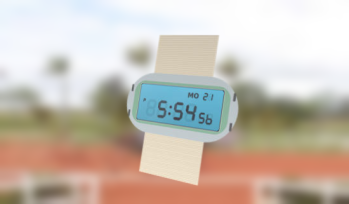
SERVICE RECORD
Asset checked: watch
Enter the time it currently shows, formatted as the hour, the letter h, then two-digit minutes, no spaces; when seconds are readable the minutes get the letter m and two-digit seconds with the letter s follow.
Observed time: 5h54m56s
